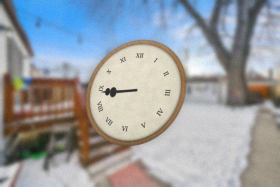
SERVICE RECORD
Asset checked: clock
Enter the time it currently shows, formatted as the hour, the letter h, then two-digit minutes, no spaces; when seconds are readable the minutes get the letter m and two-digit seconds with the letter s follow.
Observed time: 8h44
